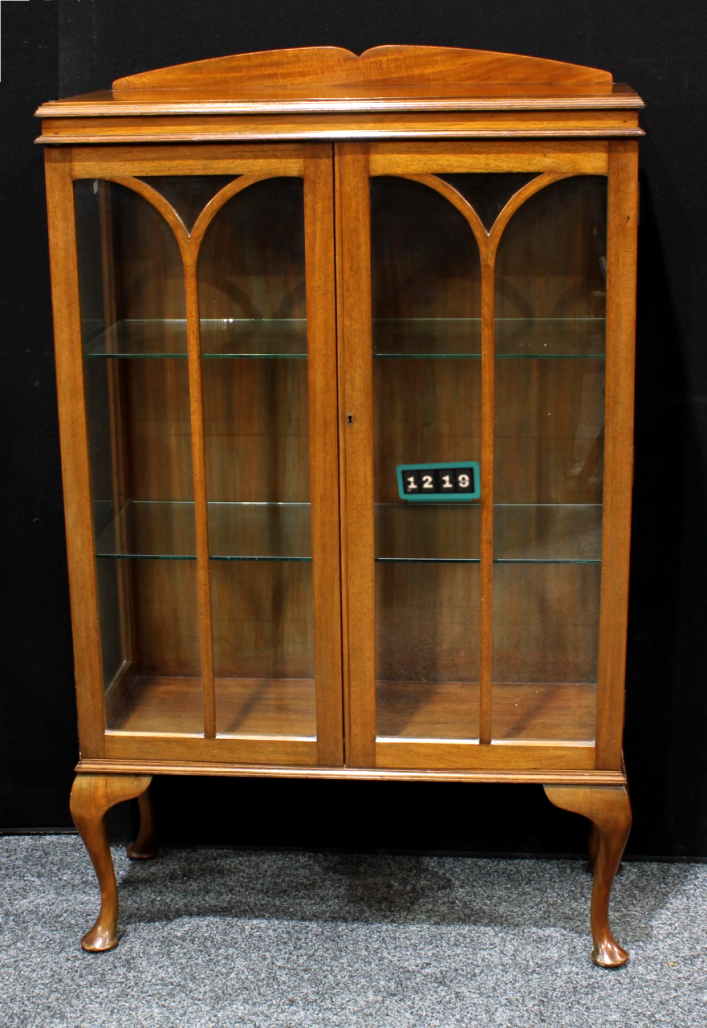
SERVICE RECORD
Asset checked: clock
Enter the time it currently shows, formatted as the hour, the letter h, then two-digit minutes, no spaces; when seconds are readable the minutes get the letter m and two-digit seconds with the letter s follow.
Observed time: 12h19
